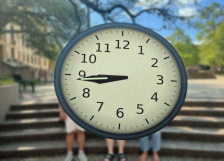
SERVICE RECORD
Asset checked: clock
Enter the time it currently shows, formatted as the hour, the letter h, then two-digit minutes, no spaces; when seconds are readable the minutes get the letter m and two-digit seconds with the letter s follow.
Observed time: 8h44
